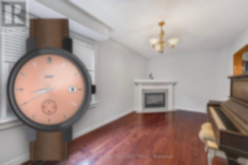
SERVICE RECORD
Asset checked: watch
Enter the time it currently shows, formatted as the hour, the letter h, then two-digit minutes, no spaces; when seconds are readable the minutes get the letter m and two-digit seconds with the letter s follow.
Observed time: 8h40
